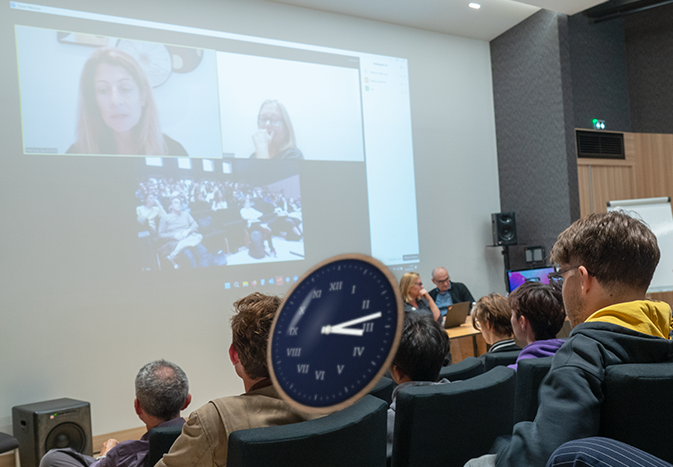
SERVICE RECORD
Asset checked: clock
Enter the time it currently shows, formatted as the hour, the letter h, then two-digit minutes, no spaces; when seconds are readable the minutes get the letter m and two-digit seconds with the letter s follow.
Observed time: 3h13
